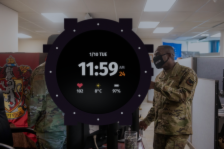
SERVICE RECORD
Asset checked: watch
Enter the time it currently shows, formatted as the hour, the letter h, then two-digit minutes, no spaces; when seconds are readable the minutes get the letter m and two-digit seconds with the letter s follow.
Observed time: 11h59
